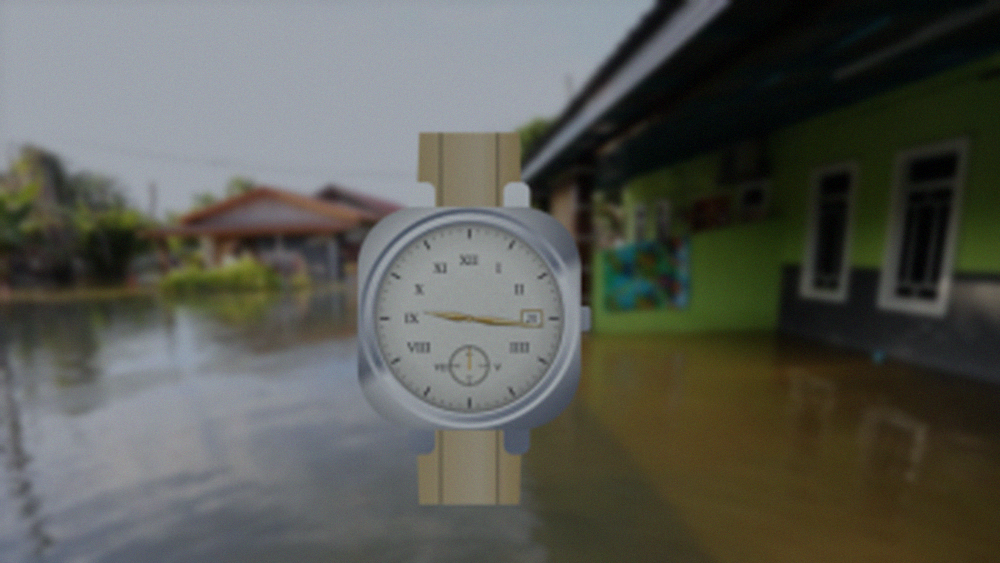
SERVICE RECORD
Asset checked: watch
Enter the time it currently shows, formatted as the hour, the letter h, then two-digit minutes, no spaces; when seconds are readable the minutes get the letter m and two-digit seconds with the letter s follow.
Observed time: 9h16
